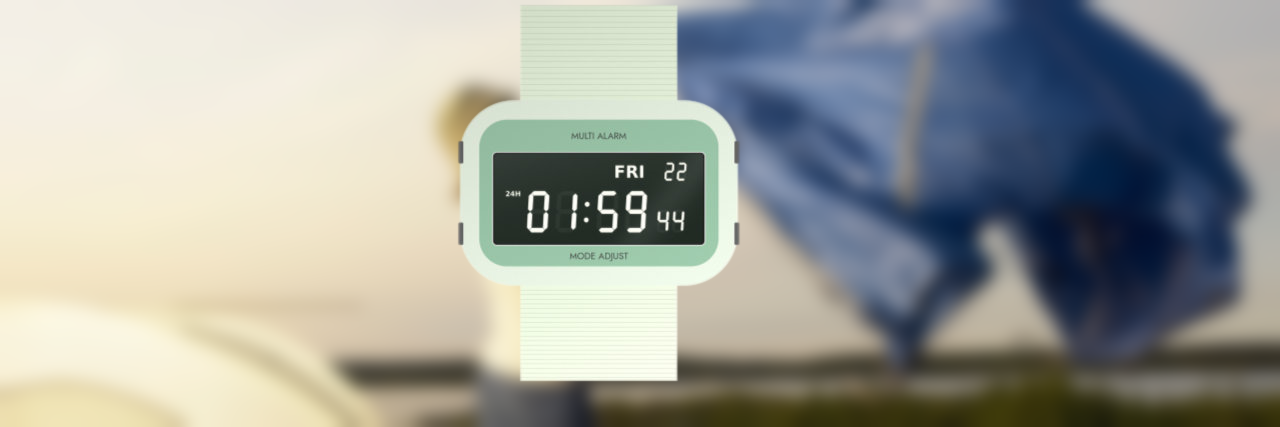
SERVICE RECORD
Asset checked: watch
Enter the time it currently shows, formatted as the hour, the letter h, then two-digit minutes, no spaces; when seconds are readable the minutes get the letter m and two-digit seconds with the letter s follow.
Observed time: 1h59m44s
